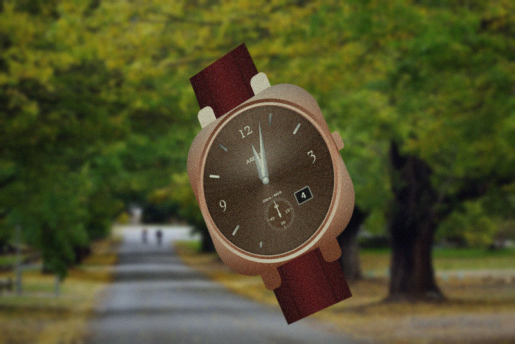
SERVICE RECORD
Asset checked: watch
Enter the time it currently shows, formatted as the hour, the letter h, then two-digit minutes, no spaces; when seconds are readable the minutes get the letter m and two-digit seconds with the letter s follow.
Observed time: 12h03
